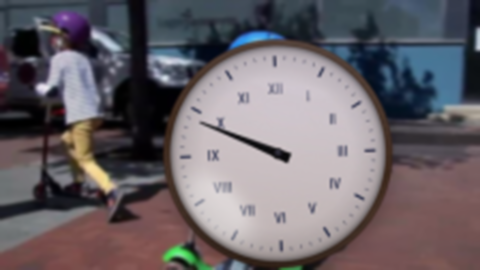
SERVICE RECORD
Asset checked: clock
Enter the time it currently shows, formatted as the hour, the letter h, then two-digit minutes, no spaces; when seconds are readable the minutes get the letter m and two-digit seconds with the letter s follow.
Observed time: 9h49
